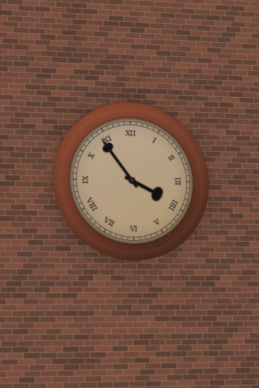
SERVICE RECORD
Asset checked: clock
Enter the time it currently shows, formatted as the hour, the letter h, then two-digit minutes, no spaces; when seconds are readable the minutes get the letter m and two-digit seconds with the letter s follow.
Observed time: 3h54
